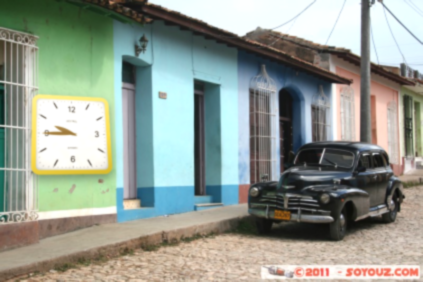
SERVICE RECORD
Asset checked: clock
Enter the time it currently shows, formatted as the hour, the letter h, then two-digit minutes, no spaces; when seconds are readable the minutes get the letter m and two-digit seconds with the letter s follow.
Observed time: 9h45
